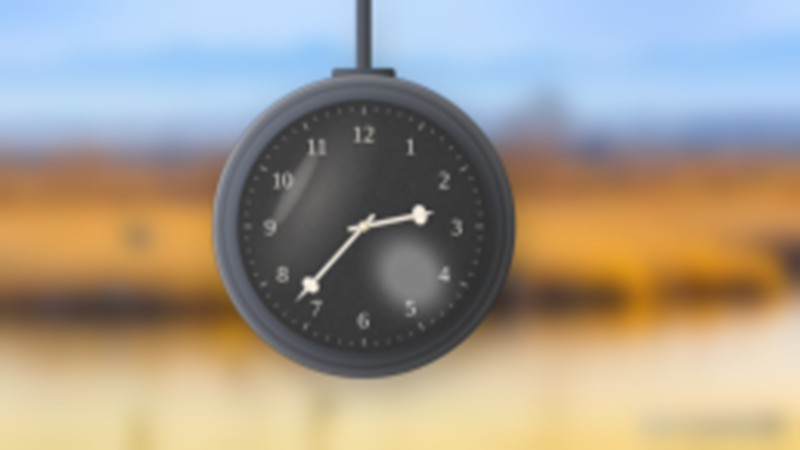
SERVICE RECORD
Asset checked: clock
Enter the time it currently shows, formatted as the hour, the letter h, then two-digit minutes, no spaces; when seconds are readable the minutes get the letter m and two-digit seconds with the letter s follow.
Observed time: 2h37
